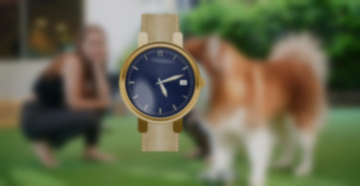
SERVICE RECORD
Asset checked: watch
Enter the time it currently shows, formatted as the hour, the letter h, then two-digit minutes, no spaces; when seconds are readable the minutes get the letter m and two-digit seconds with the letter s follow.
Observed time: 5h12
